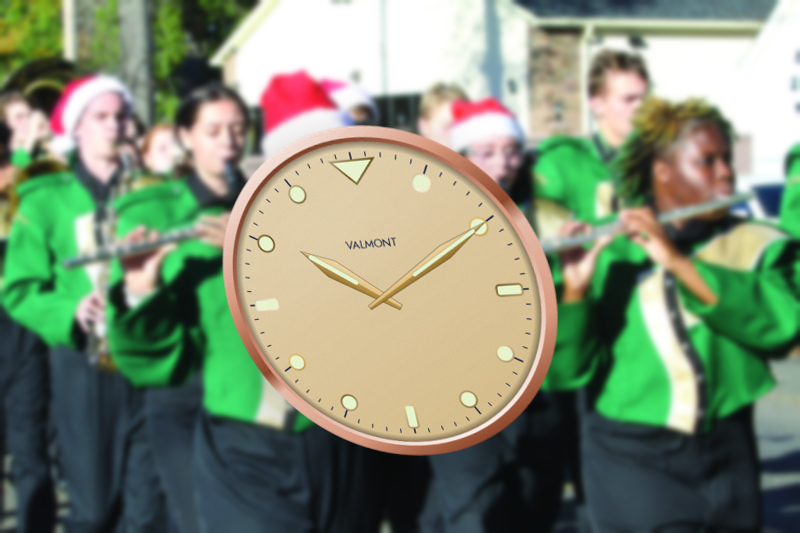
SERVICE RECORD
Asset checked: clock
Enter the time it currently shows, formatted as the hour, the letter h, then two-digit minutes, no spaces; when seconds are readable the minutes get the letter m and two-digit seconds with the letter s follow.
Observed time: 10h10
